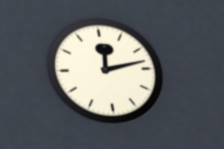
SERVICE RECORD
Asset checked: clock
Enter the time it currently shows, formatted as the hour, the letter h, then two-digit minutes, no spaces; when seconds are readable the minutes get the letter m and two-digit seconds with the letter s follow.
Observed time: 12h13
